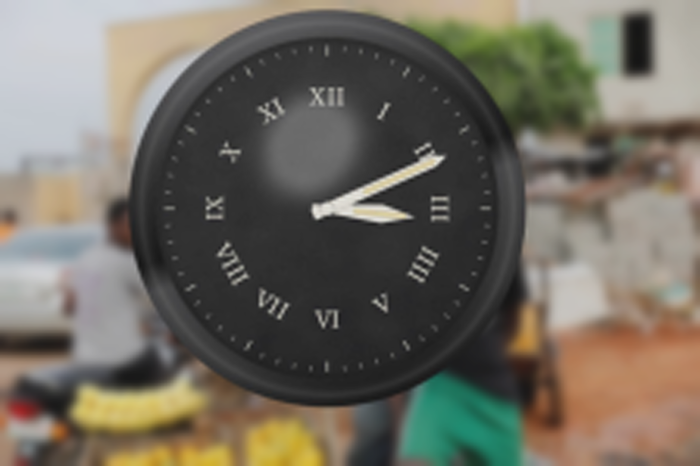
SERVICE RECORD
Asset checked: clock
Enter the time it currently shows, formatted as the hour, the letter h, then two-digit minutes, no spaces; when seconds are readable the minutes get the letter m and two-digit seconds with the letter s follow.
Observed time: 3h11
